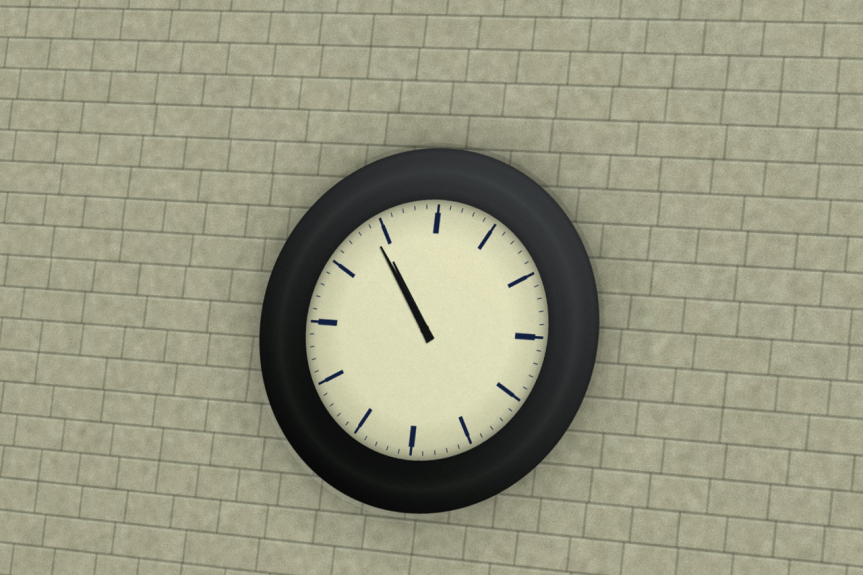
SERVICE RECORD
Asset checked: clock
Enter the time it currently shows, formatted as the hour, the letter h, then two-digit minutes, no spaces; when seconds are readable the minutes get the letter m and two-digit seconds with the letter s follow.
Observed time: 10h54
